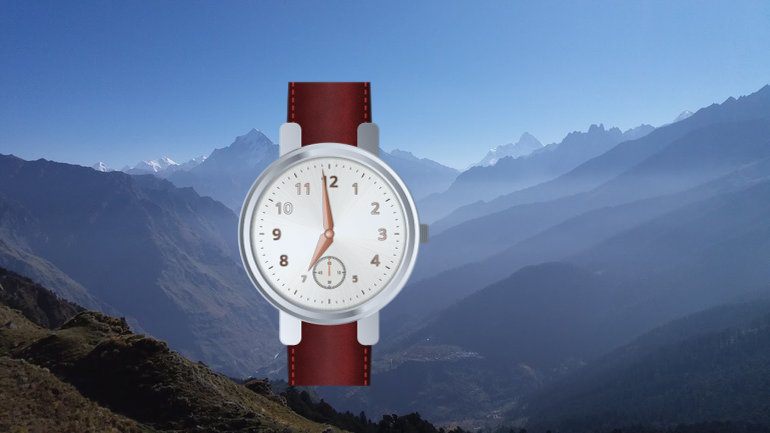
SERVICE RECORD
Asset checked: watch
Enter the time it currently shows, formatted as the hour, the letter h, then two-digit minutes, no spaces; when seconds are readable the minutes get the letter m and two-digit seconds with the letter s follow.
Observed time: 6h59
